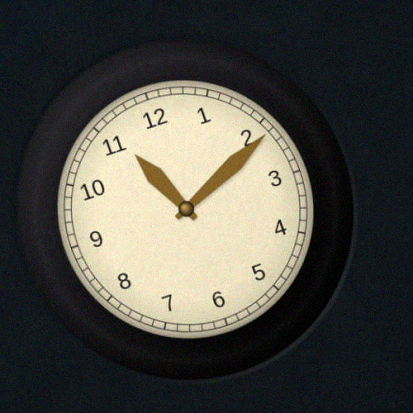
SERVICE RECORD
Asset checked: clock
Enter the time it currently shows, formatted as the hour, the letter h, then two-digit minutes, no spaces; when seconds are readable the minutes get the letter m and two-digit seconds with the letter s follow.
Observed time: 11h11
